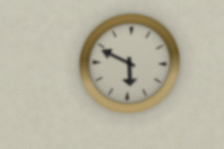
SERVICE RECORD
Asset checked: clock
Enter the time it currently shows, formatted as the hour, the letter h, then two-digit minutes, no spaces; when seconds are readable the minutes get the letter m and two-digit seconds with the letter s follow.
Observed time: 5h49
